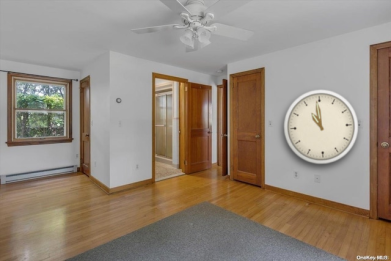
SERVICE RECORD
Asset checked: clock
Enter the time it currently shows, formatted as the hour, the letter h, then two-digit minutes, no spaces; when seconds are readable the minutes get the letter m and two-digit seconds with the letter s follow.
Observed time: 10h59
